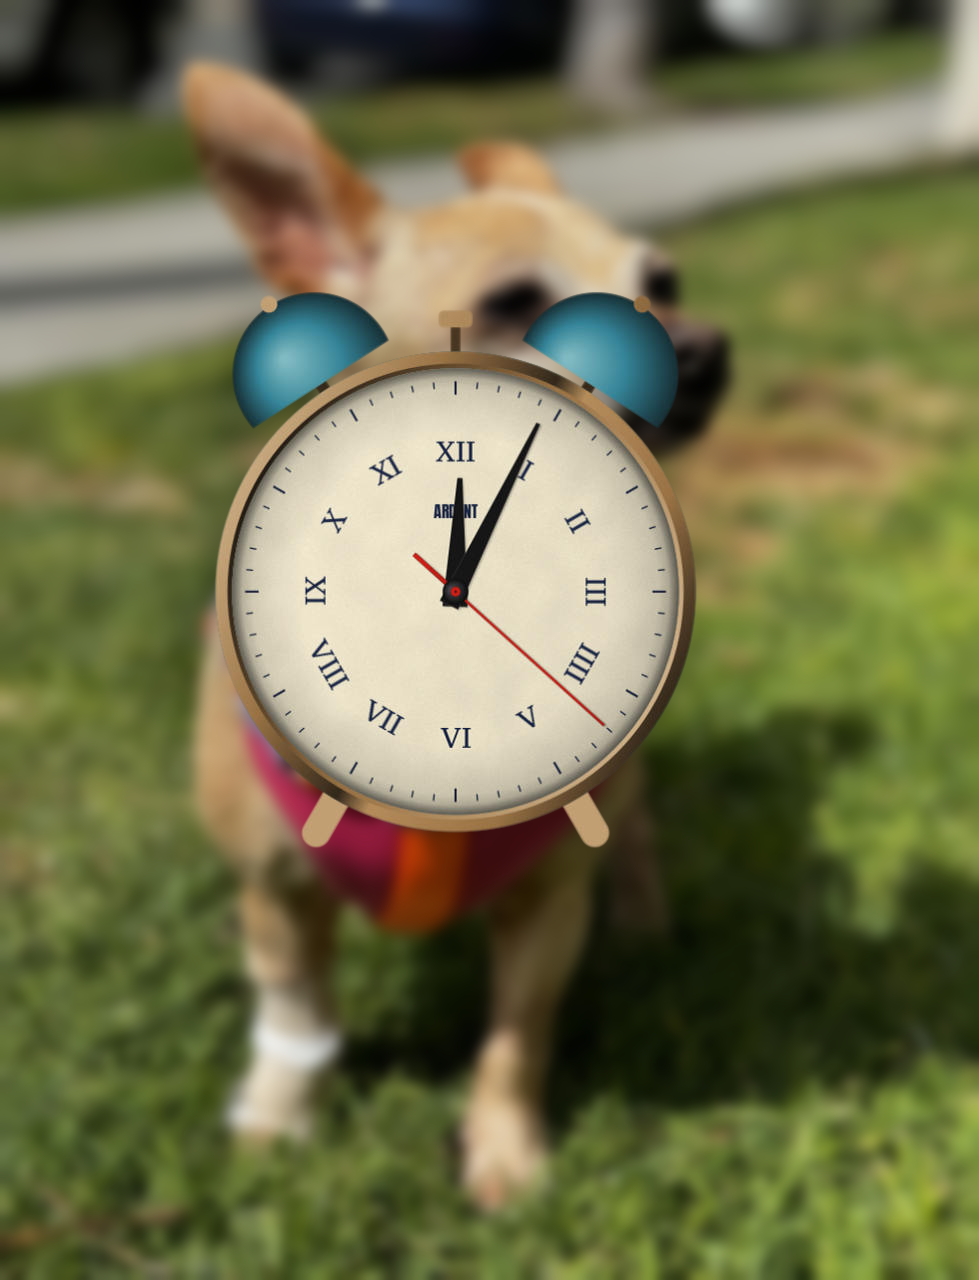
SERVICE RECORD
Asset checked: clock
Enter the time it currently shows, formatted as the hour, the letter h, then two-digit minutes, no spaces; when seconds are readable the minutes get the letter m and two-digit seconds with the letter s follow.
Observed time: 12h04m22s
